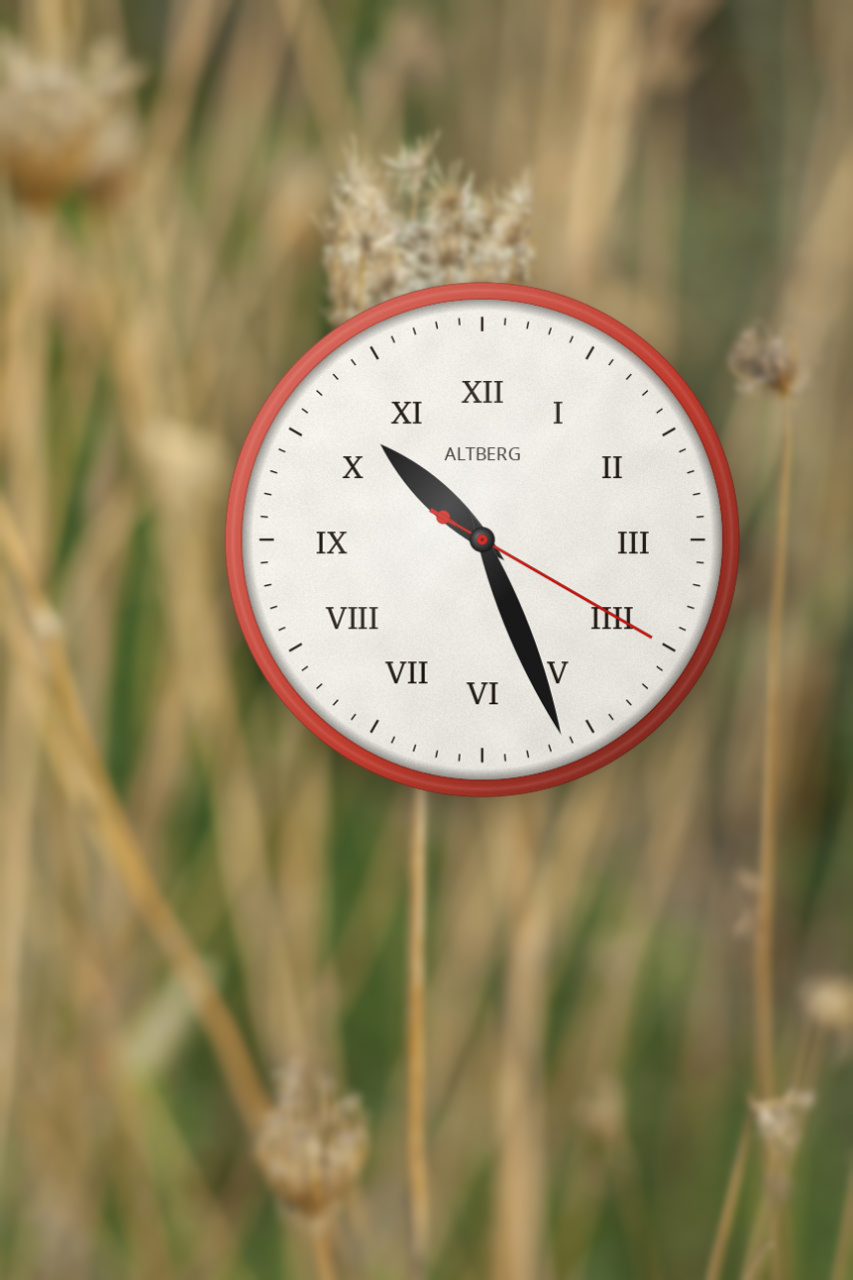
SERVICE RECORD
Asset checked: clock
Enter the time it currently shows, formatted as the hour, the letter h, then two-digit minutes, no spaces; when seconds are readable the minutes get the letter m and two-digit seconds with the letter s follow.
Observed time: 10h26m20s
